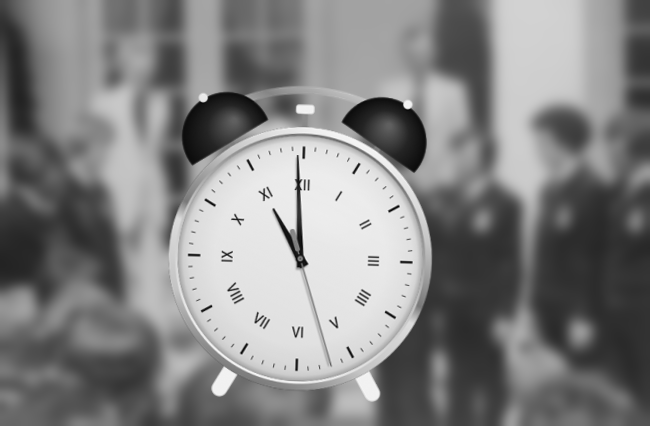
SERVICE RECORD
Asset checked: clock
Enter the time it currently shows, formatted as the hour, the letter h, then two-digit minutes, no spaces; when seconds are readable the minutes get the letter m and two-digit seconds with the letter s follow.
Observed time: 10h59m27s
